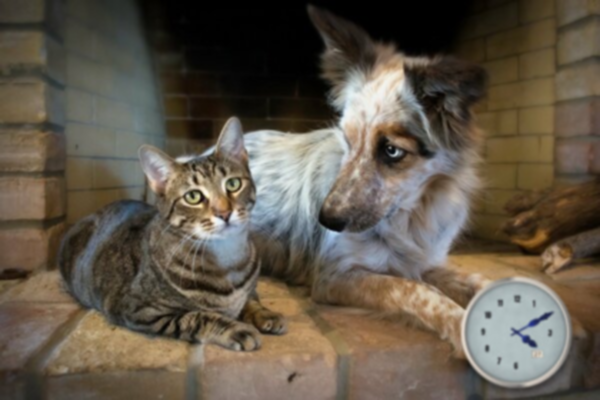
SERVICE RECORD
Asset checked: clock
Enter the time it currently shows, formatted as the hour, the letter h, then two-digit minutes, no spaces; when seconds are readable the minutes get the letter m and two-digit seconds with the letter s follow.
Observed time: 4h10
